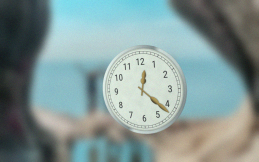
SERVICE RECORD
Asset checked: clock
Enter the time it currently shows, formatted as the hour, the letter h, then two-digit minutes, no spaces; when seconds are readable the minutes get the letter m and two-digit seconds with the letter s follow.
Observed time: 12h22
